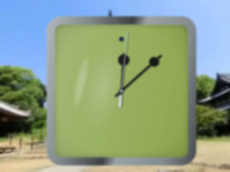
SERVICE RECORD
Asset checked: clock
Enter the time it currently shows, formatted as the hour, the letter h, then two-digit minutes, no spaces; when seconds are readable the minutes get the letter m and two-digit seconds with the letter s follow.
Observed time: 12h08m01s
